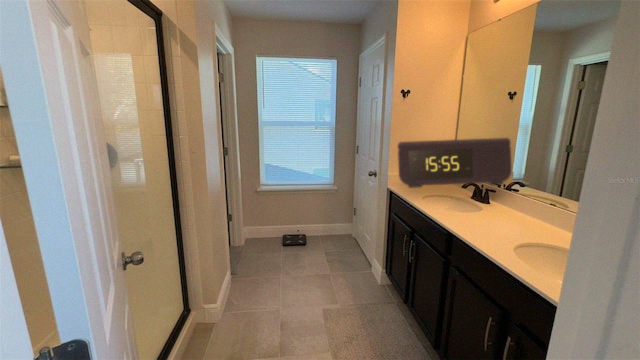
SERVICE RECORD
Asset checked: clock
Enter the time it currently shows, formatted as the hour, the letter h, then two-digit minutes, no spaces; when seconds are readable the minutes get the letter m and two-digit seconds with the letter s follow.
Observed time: 15h55
